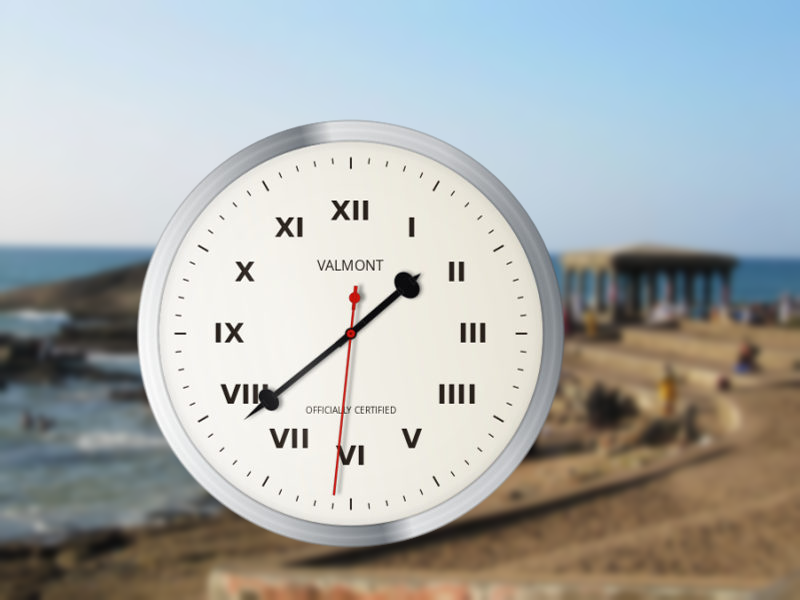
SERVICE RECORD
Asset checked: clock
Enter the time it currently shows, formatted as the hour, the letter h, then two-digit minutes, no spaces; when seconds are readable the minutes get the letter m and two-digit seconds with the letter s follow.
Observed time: 1h38m31s
